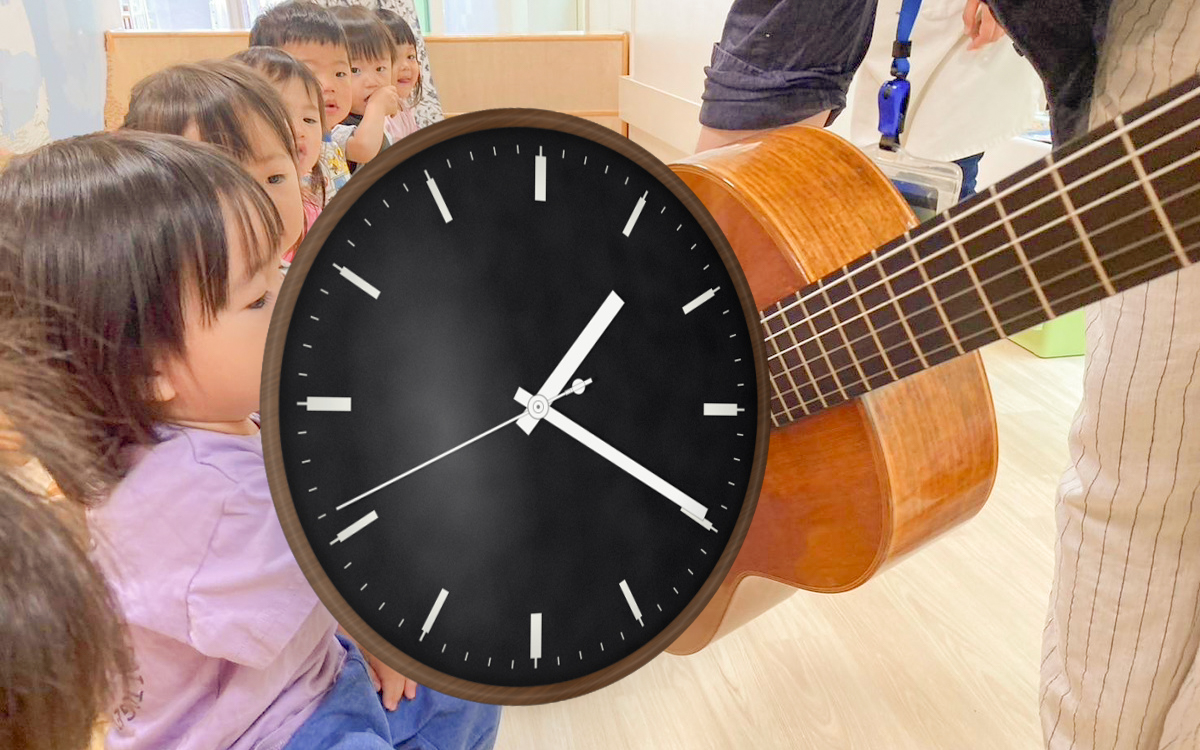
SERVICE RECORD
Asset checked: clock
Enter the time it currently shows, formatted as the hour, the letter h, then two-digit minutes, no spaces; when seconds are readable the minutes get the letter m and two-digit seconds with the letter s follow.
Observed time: 1h19m41s
